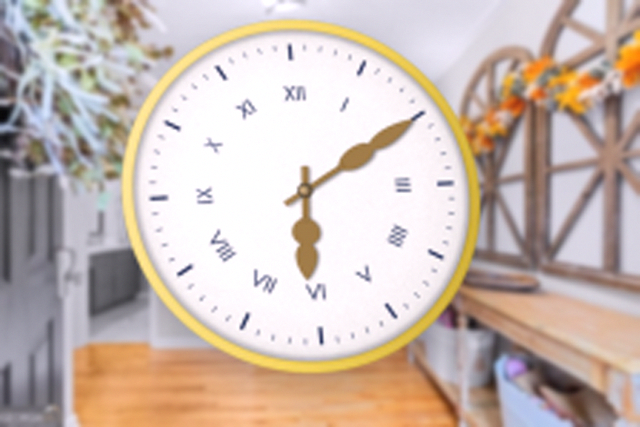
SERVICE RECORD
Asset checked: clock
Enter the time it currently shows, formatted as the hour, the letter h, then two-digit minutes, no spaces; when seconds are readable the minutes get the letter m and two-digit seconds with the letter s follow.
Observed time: 6h10
